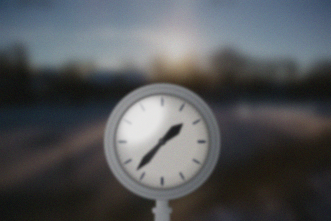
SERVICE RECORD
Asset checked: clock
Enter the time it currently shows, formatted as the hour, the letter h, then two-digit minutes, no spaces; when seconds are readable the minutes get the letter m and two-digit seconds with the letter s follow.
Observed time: 1h37
